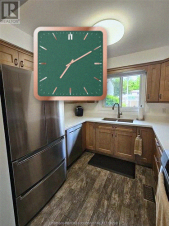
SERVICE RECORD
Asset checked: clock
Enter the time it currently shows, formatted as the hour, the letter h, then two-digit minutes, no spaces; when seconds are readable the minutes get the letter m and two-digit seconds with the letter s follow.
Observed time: 7h10
